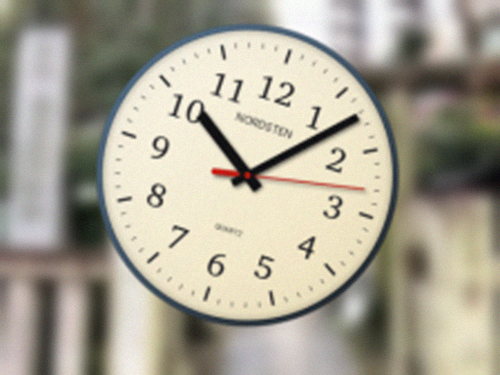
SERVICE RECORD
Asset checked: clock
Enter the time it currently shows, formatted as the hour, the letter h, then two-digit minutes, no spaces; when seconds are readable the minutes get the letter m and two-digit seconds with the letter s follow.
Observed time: 10h07m13s
